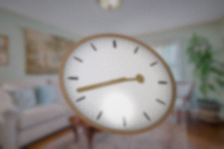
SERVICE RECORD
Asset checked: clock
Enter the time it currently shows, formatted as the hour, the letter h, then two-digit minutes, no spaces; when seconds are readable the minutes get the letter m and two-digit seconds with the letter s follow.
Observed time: 2h42
